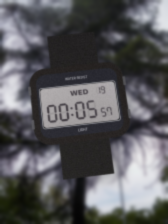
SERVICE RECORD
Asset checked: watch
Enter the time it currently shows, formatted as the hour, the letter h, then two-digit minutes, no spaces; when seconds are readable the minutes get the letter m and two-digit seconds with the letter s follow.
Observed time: 0h05
